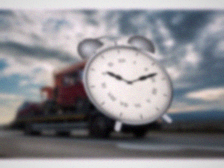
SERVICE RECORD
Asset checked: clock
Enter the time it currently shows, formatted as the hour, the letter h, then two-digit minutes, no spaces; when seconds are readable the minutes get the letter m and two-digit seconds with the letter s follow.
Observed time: 10h13
